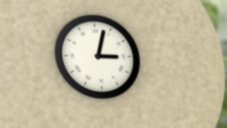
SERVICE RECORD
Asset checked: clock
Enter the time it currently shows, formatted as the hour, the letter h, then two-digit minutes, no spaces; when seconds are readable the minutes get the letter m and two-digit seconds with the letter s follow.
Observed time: 3h03
